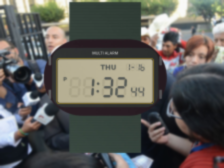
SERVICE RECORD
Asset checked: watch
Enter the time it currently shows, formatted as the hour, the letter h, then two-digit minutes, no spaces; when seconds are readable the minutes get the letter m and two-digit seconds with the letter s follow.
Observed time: 1h32m44s
